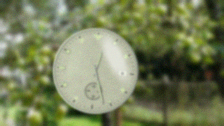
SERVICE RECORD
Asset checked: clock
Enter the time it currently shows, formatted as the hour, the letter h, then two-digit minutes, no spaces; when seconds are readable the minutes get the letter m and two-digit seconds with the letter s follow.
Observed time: 12h27
